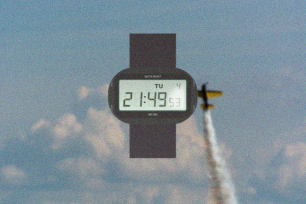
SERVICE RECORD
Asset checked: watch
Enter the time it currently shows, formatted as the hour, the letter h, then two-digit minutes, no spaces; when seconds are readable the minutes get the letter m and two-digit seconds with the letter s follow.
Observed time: 21h49m53s
